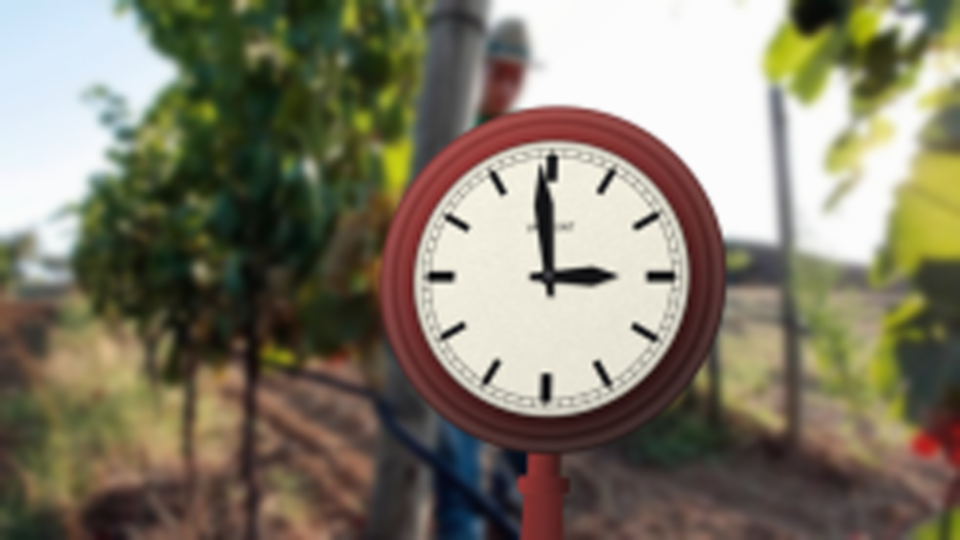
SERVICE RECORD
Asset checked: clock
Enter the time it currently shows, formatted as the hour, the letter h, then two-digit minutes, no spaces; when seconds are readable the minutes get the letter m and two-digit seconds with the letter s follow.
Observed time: 2h59
